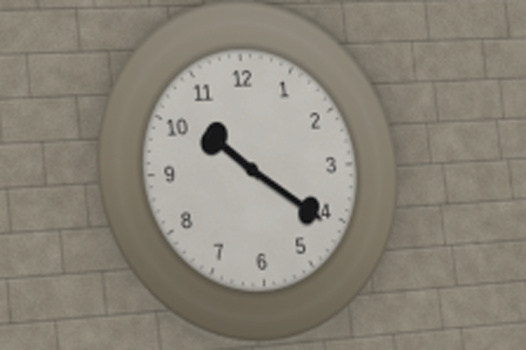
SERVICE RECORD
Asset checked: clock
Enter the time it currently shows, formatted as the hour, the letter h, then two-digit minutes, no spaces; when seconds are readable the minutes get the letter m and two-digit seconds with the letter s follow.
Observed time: 10h21
